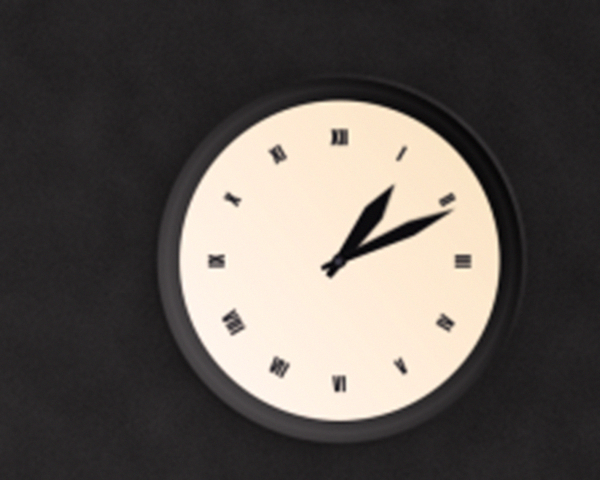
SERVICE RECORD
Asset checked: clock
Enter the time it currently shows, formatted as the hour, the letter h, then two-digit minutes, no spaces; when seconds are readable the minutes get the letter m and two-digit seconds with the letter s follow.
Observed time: 1h11
